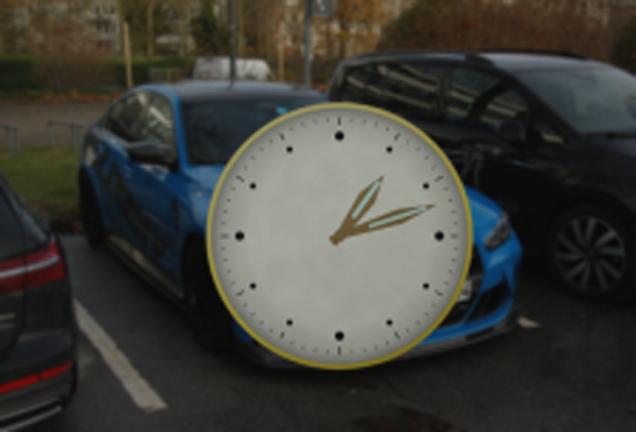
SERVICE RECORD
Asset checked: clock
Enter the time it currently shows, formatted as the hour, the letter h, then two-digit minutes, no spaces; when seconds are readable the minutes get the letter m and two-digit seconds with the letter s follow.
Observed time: 1h12
